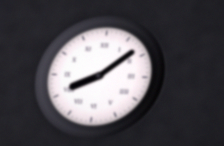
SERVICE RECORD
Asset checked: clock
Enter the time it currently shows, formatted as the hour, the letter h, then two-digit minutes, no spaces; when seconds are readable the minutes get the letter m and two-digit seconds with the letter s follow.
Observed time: 8h08
